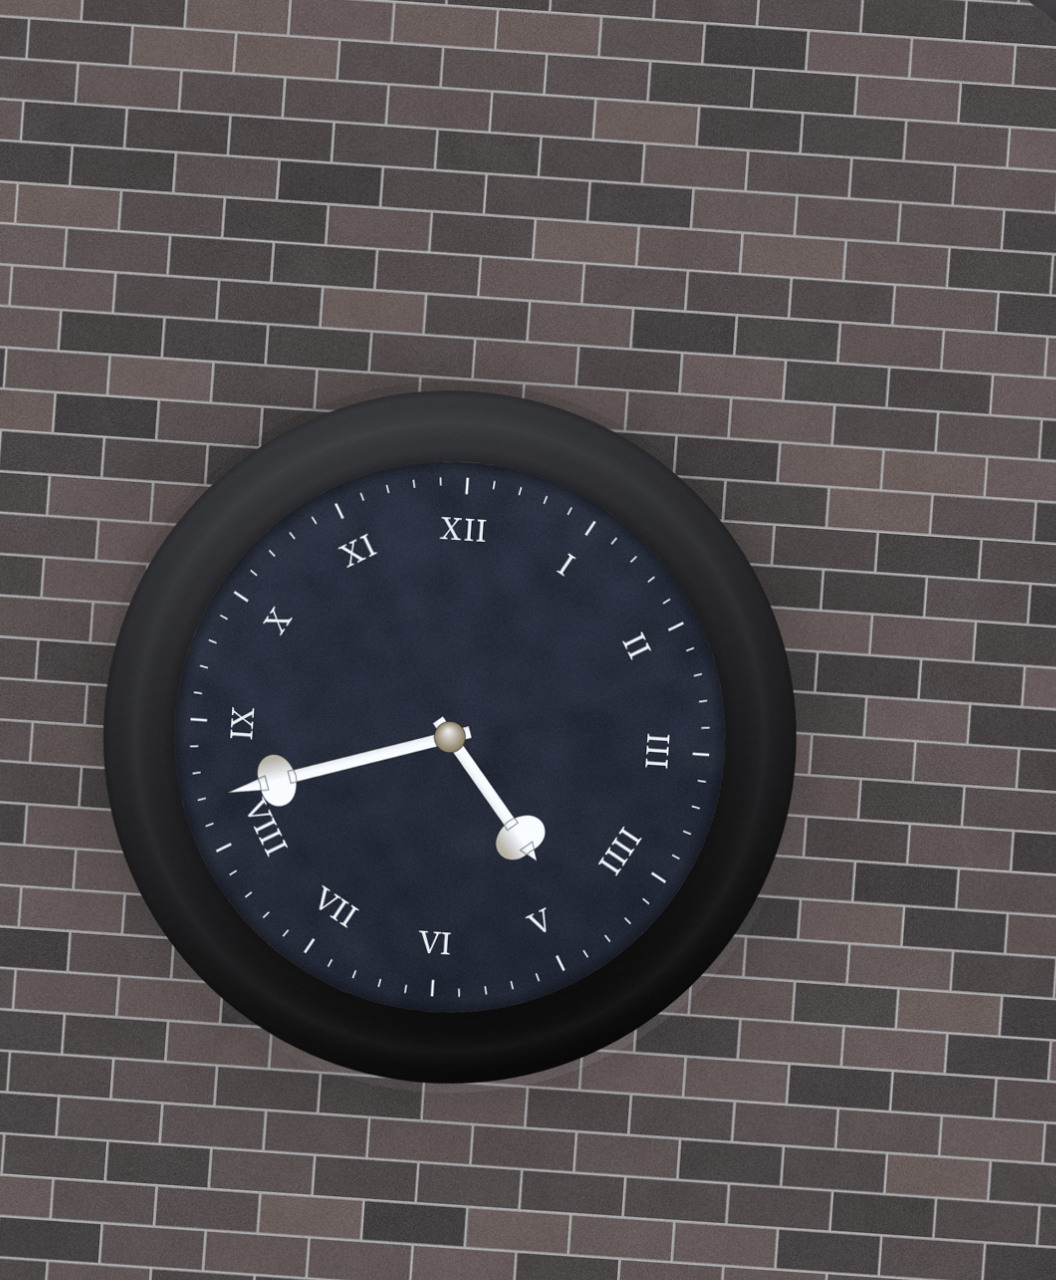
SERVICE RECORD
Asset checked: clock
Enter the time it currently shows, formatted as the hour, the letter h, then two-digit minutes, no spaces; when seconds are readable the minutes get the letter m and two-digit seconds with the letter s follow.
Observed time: 4h42
